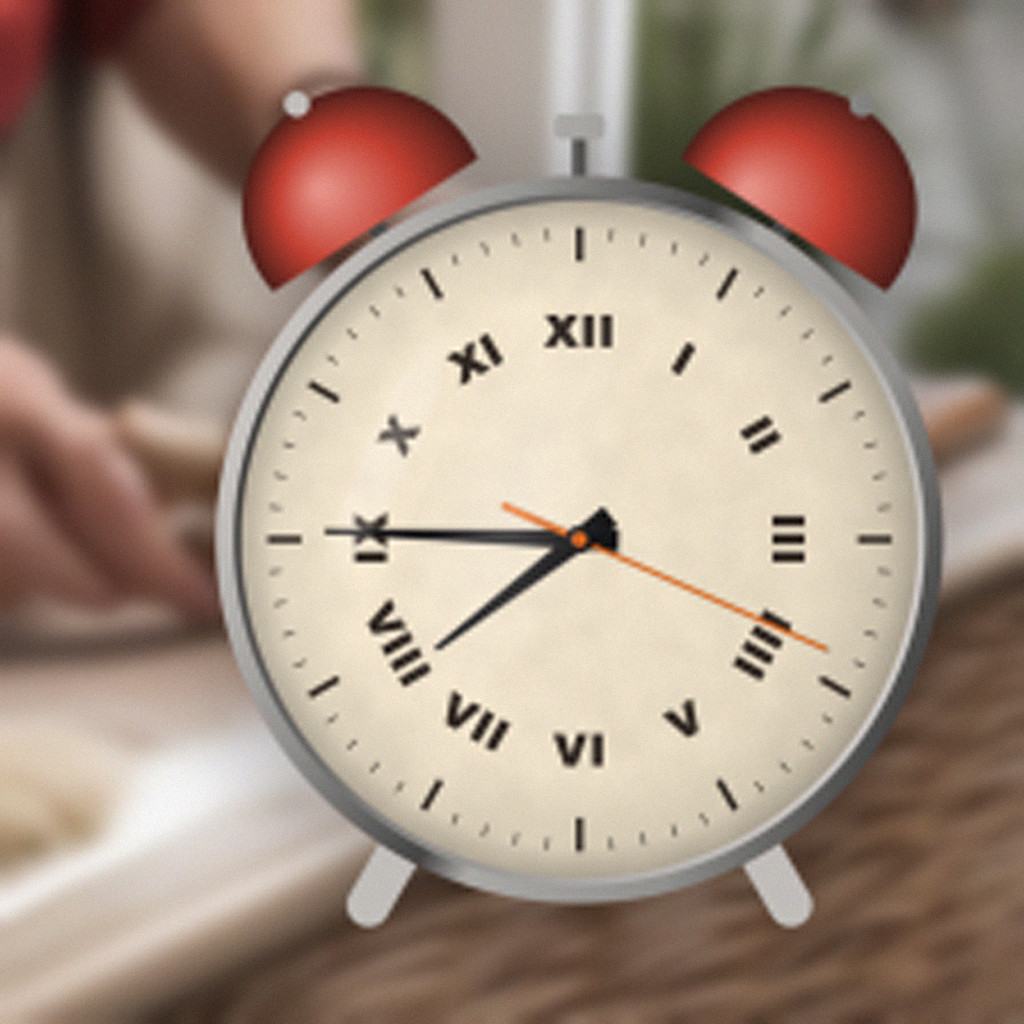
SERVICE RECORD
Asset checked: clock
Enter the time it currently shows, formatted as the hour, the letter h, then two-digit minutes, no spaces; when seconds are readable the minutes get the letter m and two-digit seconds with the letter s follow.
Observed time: 7h45m19s
